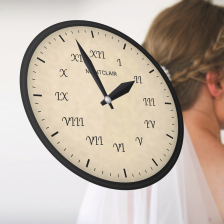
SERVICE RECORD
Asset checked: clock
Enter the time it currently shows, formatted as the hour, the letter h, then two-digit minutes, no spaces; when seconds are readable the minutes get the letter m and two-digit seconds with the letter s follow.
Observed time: 1h57
